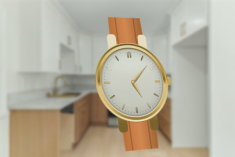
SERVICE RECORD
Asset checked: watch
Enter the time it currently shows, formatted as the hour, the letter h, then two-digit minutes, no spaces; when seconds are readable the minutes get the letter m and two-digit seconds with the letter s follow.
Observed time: 5h08
